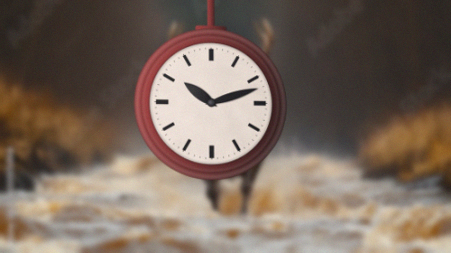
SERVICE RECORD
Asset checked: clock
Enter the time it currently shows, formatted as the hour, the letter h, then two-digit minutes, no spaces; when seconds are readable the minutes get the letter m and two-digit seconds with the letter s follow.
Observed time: 10h12
